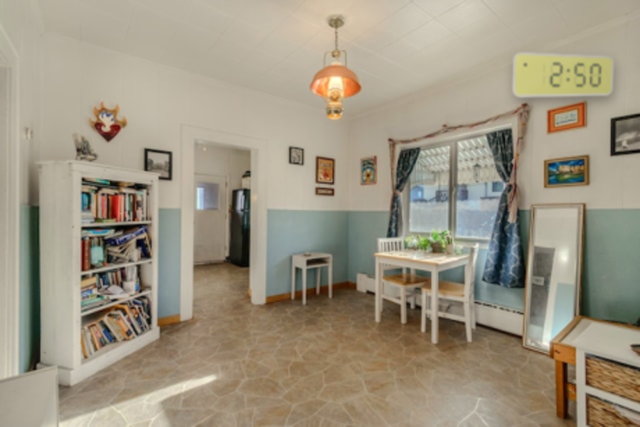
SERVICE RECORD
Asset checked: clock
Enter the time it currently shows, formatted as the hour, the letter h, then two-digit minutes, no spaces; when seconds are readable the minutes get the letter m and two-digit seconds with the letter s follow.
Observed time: 2h50
